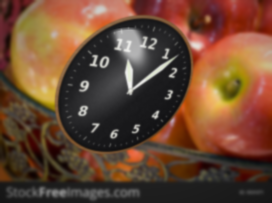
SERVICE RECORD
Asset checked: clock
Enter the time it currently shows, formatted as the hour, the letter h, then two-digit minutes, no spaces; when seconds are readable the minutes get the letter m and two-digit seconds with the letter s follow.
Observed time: 11h07
